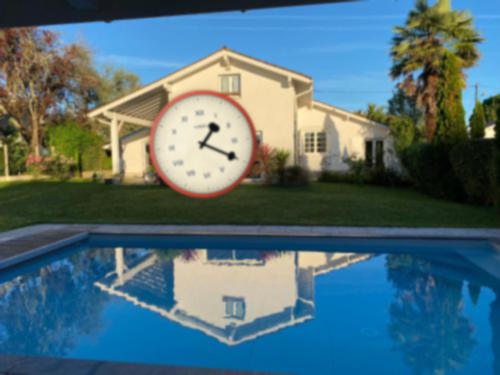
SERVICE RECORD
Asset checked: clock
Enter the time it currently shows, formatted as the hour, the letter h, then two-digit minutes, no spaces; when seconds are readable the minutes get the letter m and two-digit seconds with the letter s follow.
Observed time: 1h20
